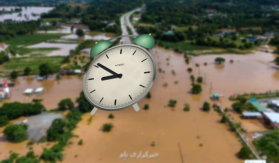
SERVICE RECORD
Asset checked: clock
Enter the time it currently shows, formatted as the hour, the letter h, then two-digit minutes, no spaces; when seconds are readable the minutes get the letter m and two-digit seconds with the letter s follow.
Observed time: 8h51
